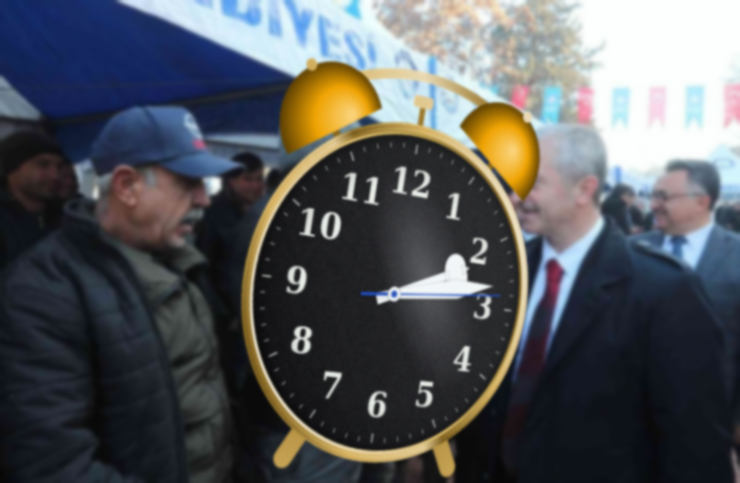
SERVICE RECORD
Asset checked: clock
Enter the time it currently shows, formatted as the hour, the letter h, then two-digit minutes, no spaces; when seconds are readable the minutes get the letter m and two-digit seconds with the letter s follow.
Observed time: 2h13m14s
